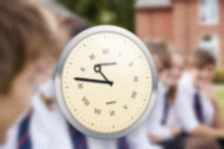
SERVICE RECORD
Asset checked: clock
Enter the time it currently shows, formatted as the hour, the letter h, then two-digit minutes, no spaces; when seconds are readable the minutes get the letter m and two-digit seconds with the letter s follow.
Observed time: 10h47
